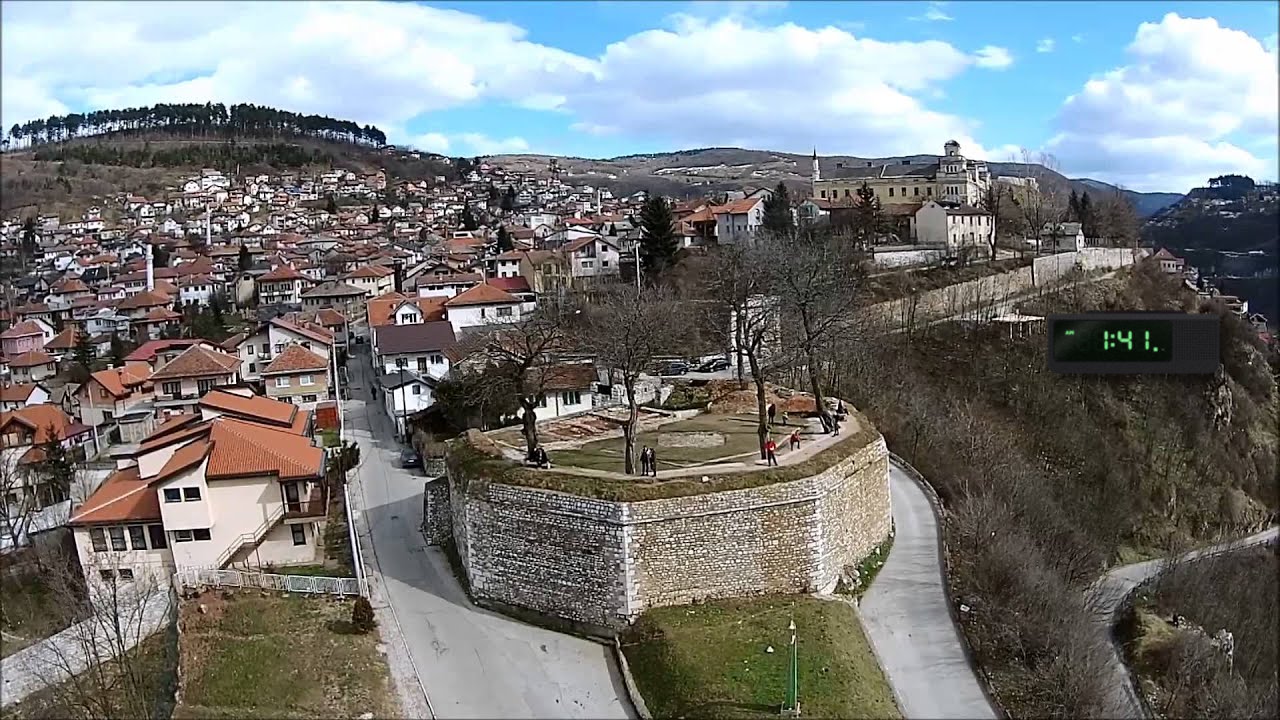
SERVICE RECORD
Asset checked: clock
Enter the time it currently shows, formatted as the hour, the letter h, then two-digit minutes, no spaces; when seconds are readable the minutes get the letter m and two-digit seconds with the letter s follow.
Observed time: 1h41
